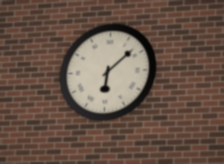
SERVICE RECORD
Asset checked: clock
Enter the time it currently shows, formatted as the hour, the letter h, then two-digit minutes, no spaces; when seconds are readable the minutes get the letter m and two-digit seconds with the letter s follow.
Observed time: 6h08
